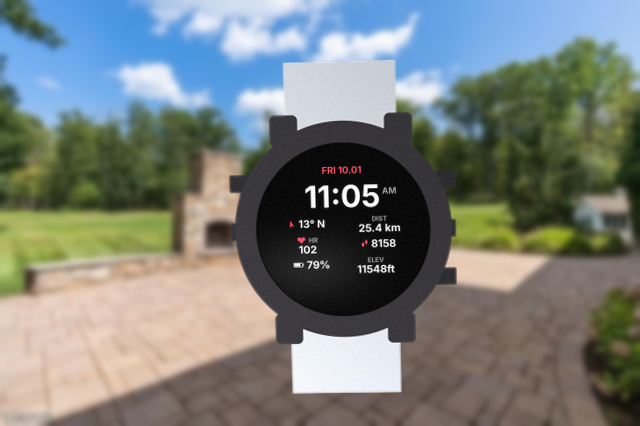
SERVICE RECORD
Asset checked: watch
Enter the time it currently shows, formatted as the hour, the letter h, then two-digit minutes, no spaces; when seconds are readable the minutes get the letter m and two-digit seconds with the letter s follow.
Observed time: 11h05
